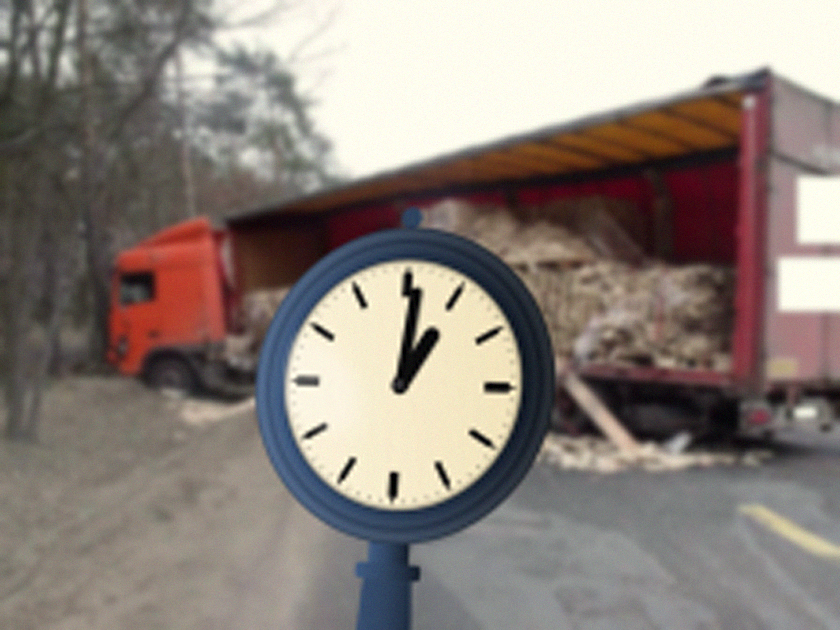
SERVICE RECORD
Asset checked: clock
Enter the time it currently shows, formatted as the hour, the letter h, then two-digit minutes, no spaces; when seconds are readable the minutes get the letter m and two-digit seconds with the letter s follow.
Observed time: 1h01
